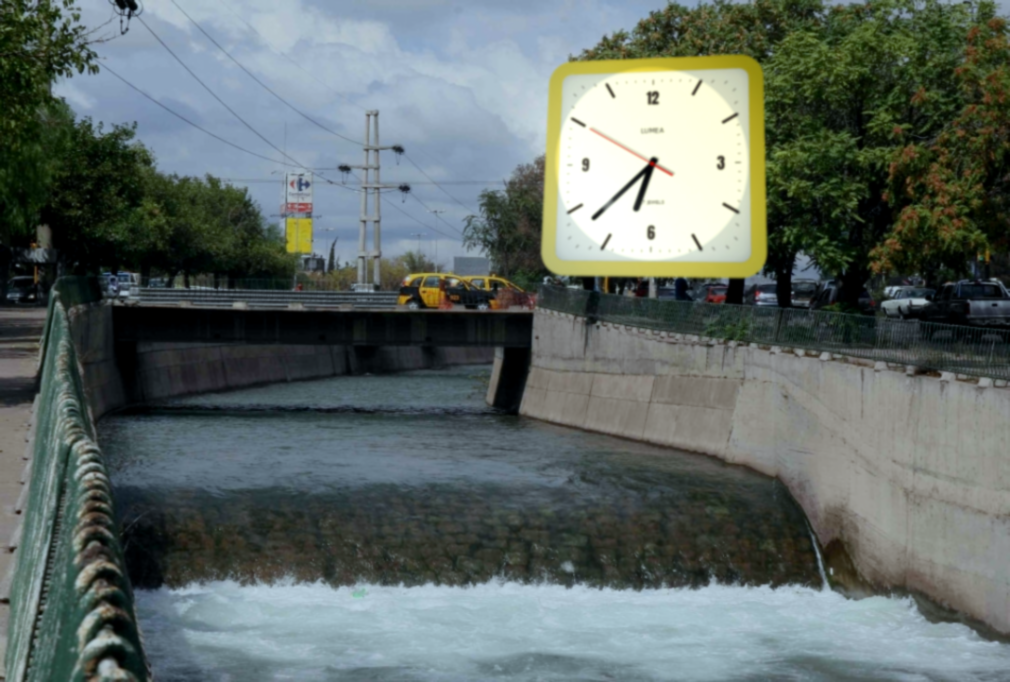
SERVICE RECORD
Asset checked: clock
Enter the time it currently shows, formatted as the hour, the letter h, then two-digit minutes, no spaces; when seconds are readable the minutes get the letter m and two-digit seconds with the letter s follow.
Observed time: 6h37m50s
